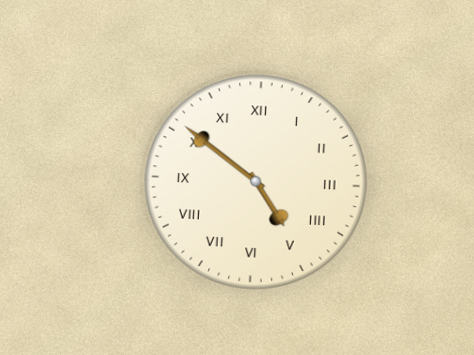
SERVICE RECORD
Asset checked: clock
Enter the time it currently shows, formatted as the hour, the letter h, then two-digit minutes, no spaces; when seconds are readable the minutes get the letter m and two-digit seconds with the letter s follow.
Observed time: 4h51
